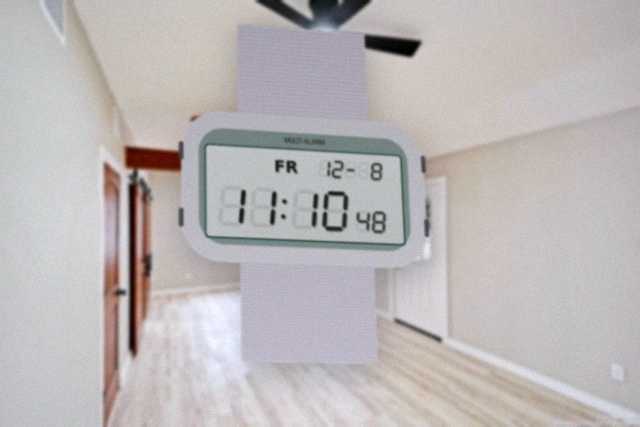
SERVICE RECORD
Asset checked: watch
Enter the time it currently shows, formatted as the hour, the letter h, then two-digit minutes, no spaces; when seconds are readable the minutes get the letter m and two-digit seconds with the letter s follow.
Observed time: 11h10m48s
